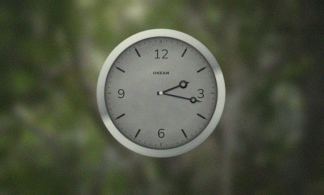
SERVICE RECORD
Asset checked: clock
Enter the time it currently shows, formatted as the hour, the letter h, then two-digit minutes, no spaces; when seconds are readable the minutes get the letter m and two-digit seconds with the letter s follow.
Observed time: 2h17
